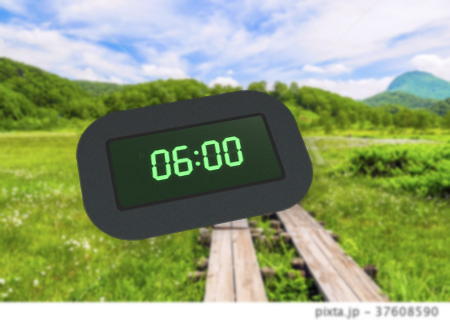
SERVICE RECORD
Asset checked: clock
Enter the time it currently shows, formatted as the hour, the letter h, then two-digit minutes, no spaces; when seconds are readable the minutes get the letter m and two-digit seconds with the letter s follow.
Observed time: 6h00
